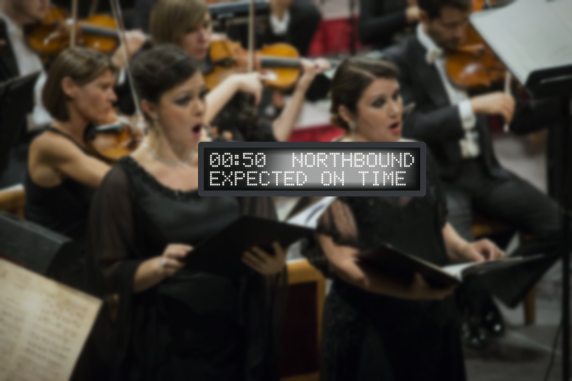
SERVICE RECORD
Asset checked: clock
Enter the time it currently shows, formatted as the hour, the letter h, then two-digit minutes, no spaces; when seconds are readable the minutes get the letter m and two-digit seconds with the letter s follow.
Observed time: 0h50
